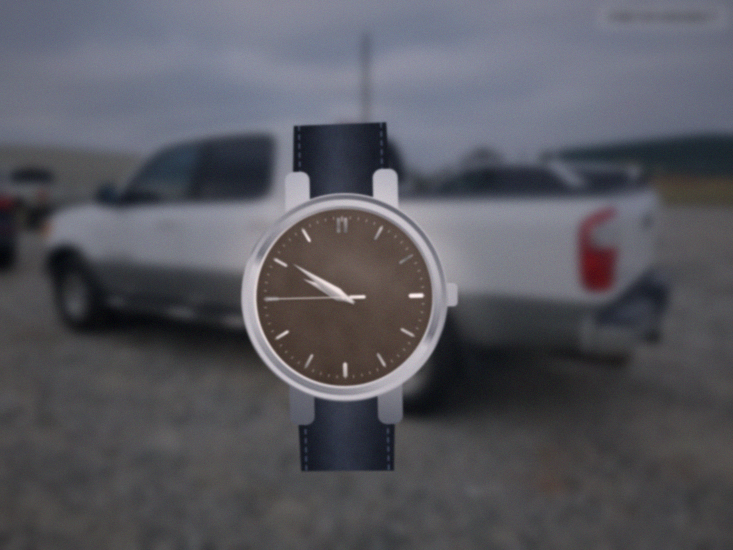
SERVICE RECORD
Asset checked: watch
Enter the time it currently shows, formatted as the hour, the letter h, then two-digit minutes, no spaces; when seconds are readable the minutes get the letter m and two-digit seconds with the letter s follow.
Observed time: 9h50m45s
